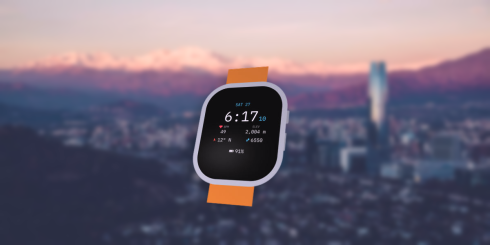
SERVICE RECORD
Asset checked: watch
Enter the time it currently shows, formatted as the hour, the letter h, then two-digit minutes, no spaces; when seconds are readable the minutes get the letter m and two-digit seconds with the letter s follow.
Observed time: 6h17
